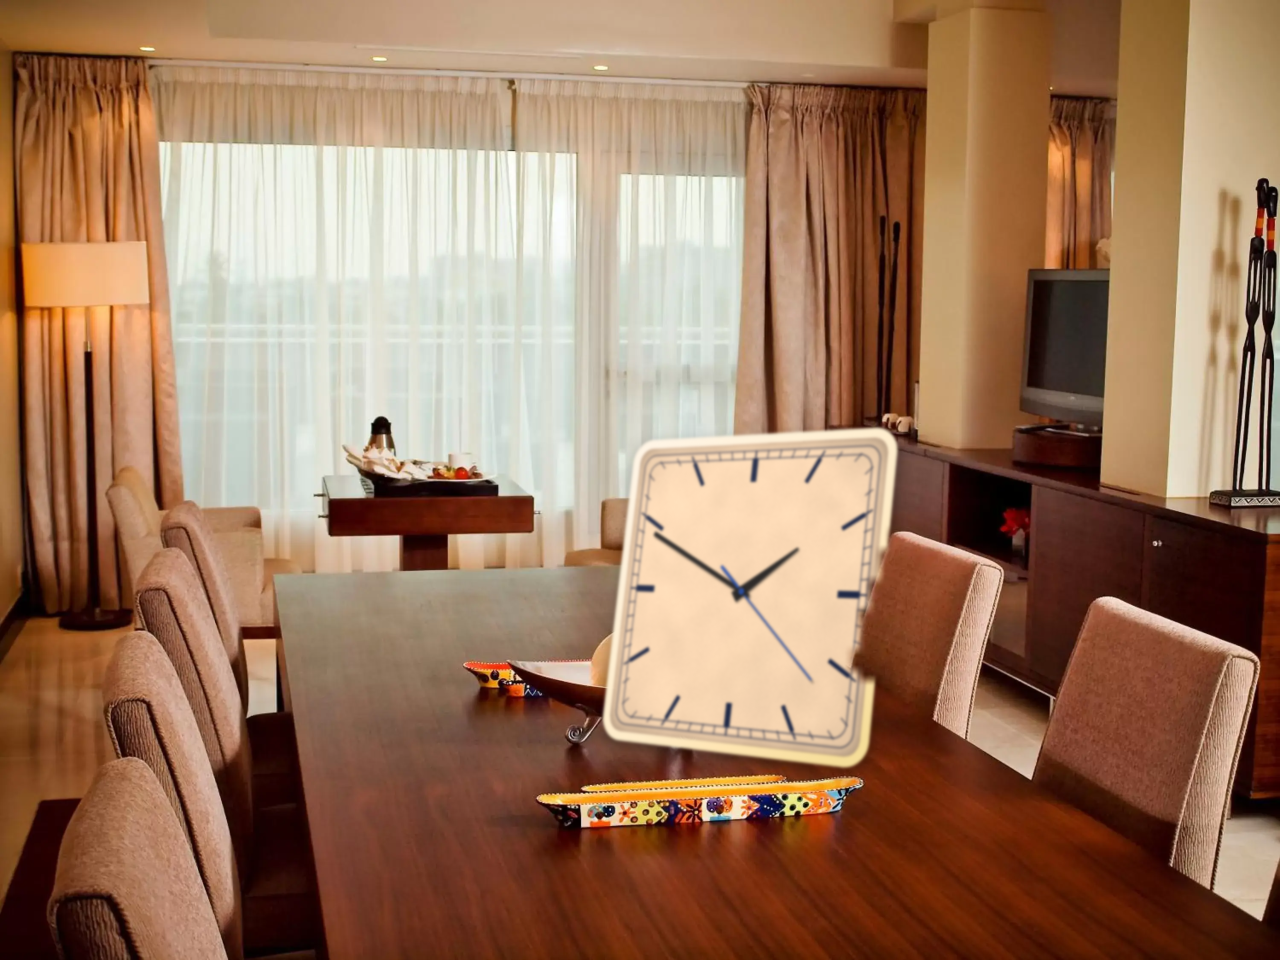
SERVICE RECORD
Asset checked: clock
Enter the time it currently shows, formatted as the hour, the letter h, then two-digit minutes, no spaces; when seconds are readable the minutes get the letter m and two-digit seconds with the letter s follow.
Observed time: 1h49m22s
